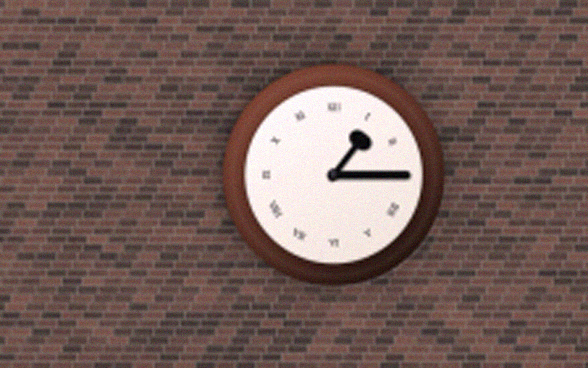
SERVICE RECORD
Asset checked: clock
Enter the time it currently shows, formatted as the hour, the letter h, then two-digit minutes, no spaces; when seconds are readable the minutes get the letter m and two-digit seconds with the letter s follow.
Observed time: 1h15
